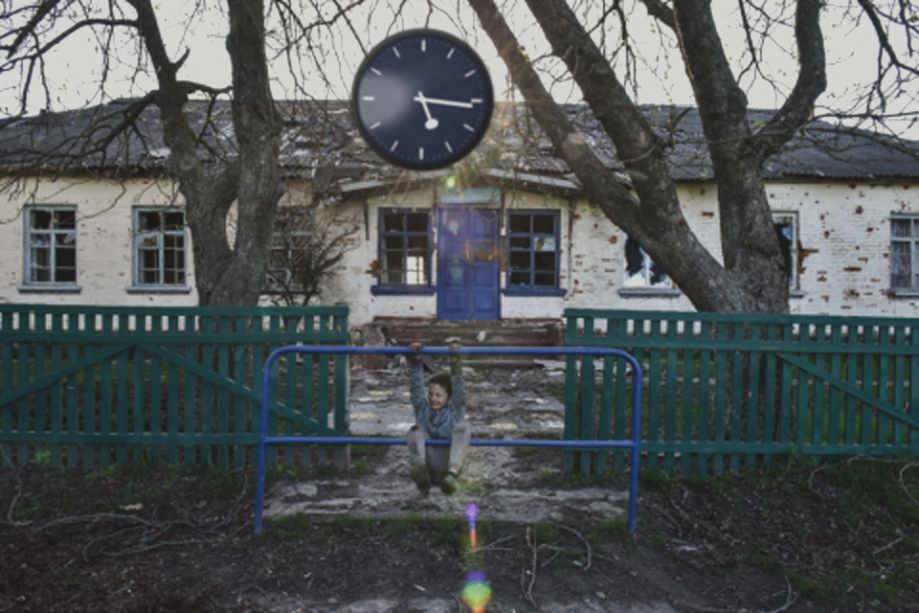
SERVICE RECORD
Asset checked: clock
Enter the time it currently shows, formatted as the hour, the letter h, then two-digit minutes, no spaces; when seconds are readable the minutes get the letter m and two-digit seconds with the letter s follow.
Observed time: 5h16
